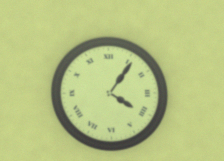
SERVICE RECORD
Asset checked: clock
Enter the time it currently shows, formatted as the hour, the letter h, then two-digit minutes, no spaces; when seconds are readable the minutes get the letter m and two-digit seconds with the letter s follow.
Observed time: 4h06
